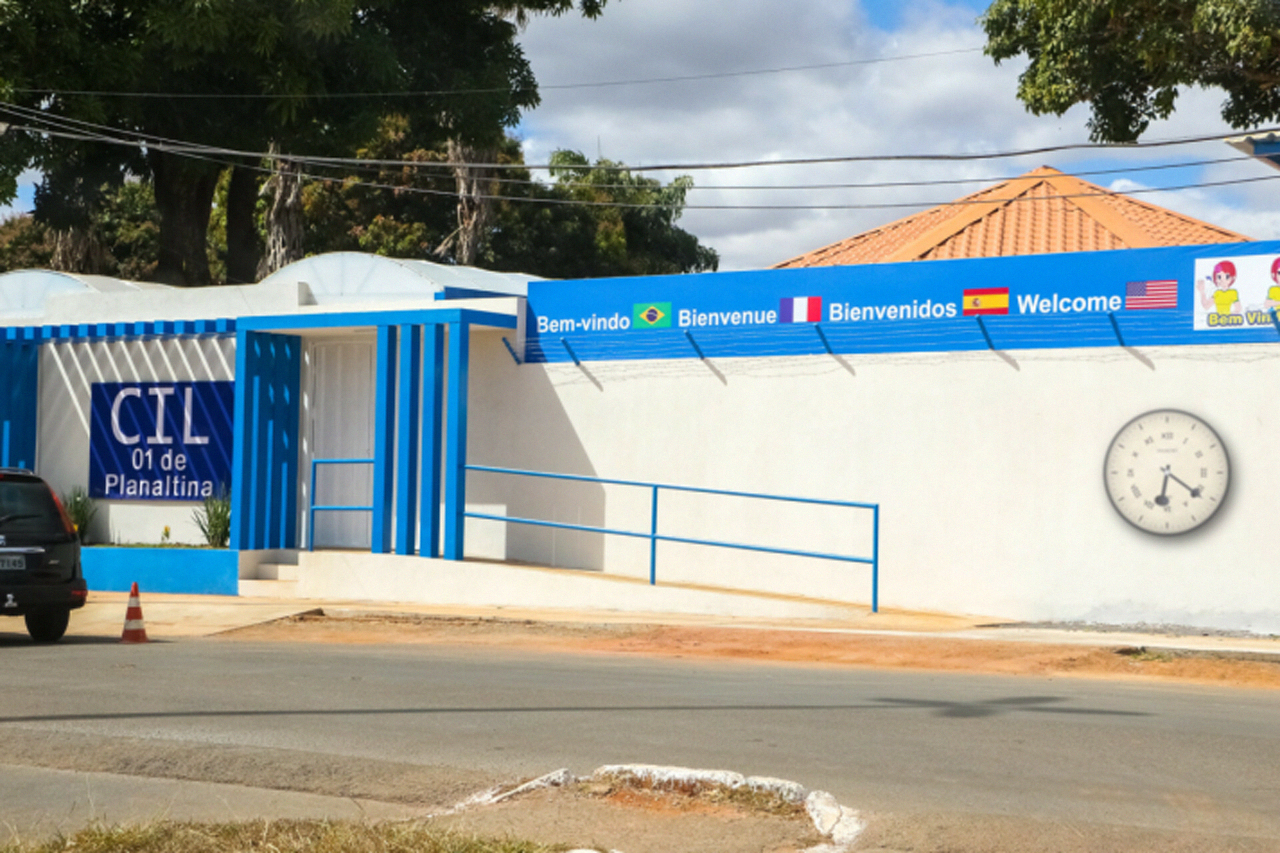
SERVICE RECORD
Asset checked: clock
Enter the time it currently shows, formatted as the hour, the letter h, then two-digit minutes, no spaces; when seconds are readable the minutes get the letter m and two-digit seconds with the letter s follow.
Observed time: 6h21
